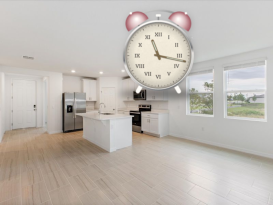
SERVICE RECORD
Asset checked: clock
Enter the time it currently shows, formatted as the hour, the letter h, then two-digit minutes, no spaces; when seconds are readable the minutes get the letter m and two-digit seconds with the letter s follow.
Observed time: 11h17
